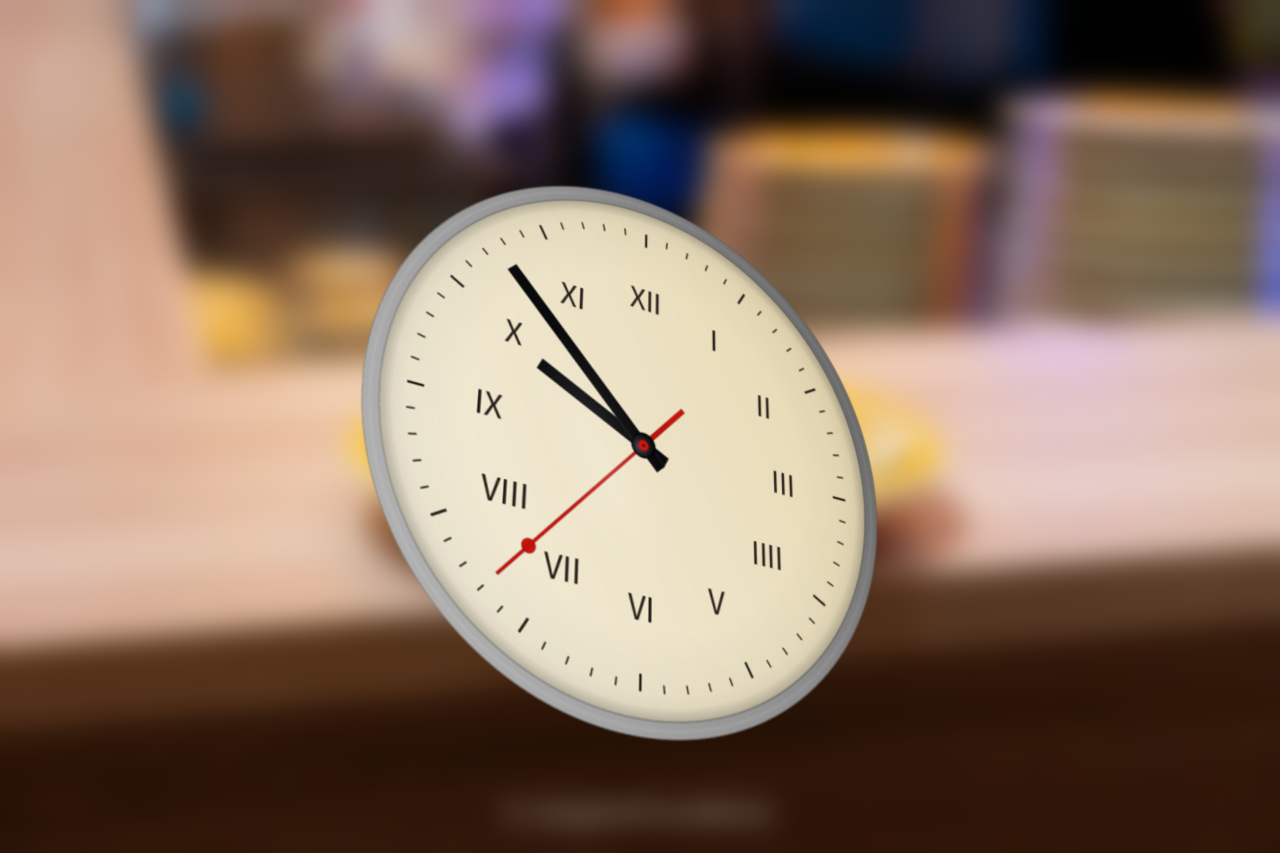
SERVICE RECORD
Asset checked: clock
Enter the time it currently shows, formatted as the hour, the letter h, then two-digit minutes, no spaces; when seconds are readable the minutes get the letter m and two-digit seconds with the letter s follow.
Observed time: 9h52m37s
